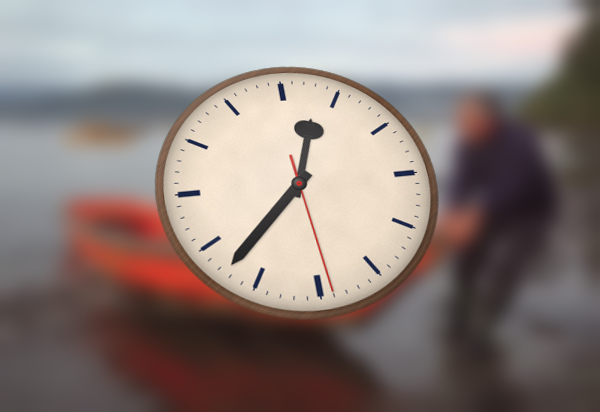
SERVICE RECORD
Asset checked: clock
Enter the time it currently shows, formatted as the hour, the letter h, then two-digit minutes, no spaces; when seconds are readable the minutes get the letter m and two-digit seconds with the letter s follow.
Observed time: 12h37m29s
